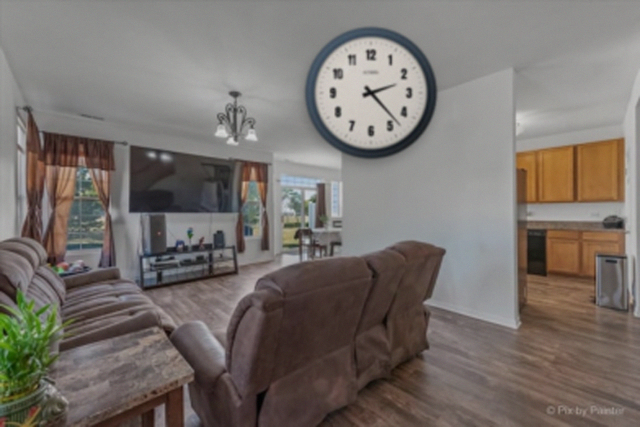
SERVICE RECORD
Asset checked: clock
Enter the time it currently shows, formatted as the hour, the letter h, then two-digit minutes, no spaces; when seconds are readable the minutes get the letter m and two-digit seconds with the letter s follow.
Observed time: 2h23
